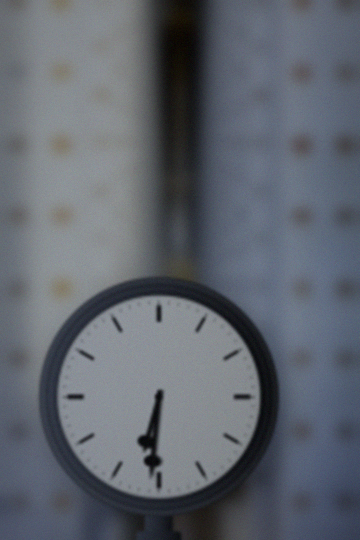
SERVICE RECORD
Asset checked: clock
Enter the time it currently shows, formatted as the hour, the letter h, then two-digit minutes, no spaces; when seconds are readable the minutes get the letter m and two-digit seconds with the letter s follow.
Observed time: 6h31
